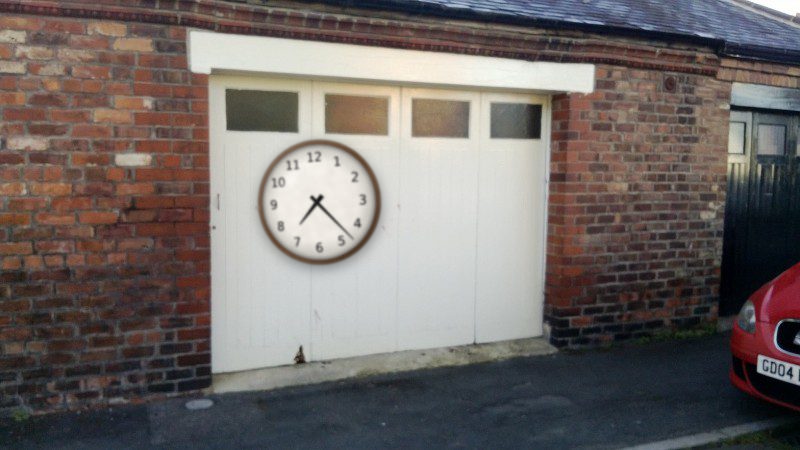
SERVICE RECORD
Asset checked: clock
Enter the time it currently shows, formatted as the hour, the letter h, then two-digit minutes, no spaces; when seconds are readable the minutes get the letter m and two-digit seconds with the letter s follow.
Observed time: 7h23
